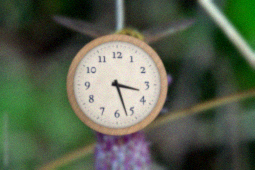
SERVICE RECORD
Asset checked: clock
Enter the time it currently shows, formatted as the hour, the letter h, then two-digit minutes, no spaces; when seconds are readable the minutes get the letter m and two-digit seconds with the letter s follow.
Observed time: 3h27
